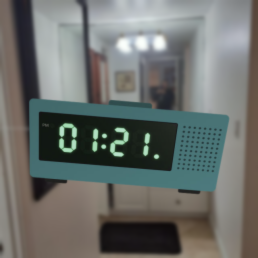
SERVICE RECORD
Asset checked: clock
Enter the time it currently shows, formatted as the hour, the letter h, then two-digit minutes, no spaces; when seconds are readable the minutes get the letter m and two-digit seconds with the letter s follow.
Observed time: 1h21
